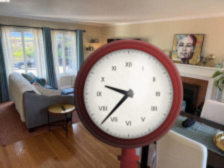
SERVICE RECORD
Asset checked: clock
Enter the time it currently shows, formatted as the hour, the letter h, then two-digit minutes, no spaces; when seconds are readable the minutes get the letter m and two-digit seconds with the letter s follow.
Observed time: 9h37
